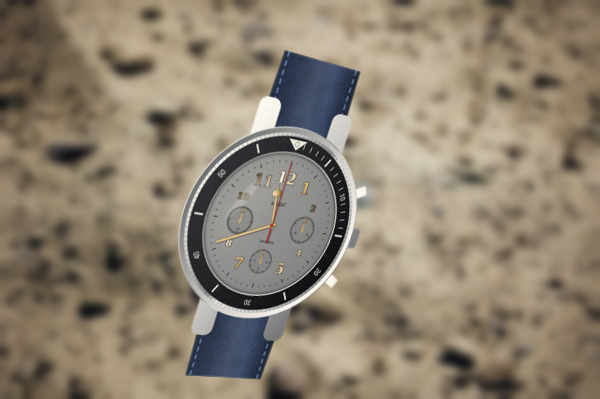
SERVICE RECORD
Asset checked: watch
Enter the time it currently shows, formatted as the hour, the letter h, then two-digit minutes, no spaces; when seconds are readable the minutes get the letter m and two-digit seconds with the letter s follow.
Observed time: 11h41
